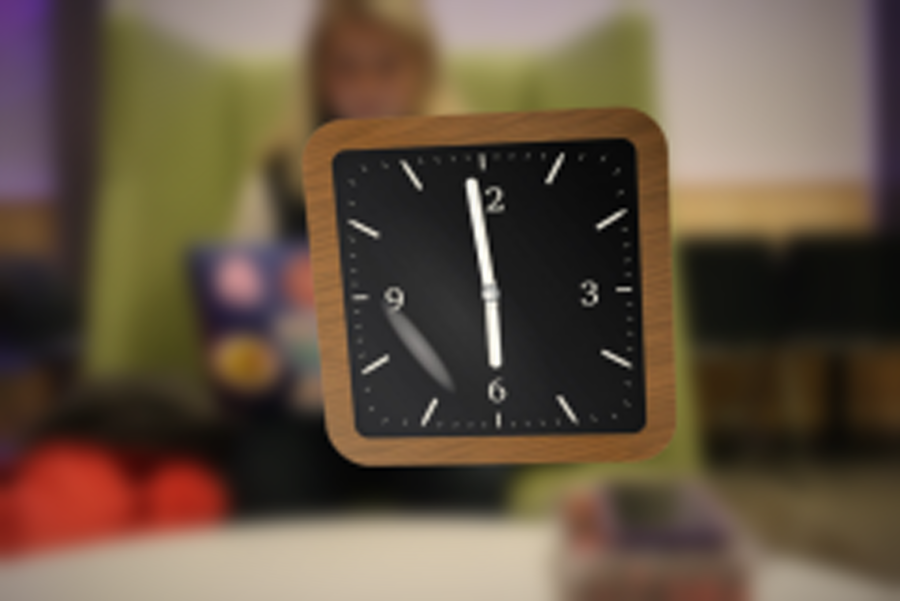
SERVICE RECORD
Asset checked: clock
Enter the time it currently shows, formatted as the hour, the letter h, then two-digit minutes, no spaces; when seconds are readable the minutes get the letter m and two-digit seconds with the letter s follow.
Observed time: 5h59
